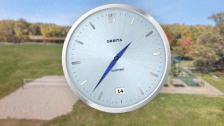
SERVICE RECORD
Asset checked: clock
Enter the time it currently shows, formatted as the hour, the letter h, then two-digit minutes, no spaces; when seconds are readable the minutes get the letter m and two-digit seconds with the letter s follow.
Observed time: 1h37
